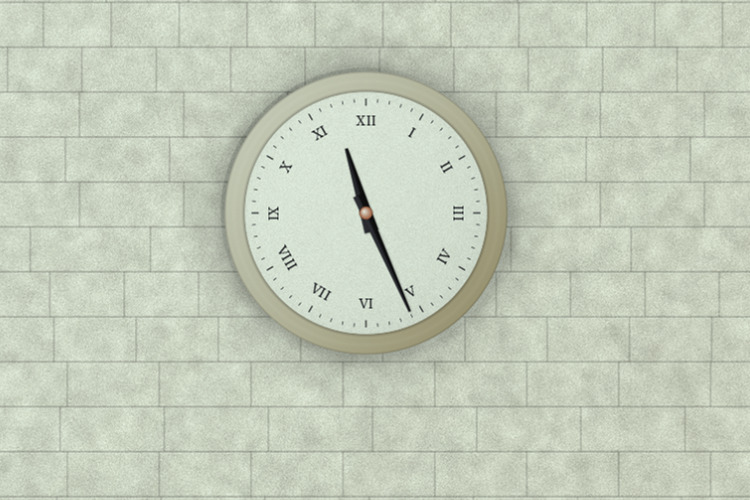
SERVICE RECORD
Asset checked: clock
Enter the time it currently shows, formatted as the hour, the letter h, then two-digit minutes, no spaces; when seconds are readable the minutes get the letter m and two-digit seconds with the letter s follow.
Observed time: 11h26
